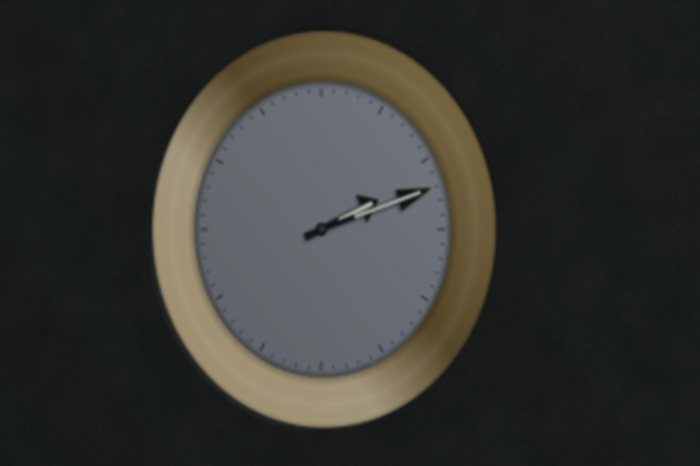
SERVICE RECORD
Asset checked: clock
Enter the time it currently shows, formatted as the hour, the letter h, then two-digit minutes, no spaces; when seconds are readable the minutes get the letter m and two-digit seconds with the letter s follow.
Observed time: 2h12
